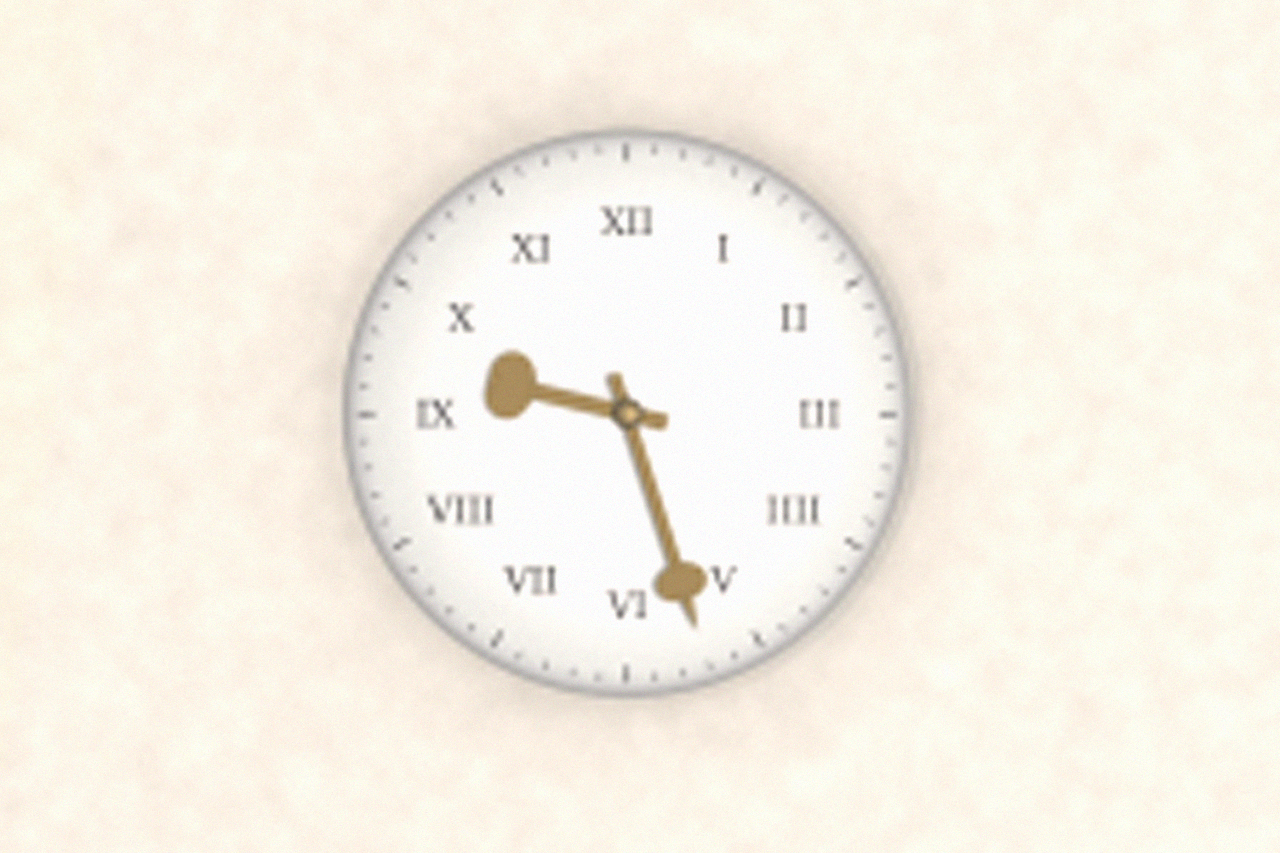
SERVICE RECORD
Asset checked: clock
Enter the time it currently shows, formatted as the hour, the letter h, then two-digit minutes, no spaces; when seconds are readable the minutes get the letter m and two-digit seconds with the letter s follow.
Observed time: 9h27
